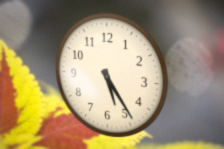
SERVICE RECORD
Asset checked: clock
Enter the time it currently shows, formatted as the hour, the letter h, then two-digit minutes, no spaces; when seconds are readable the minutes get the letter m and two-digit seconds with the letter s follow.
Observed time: 5h24
